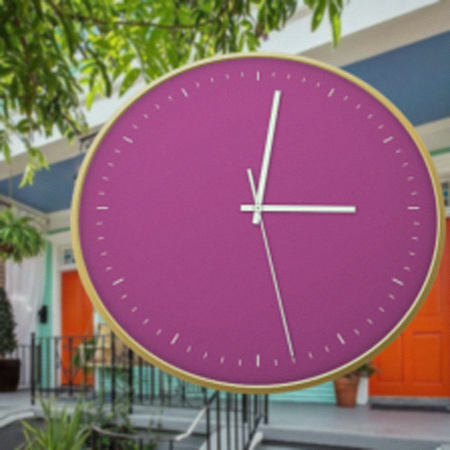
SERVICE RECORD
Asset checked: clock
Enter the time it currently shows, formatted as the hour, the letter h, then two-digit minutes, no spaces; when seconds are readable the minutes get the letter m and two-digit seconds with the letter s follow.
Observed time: 3h01m28s
